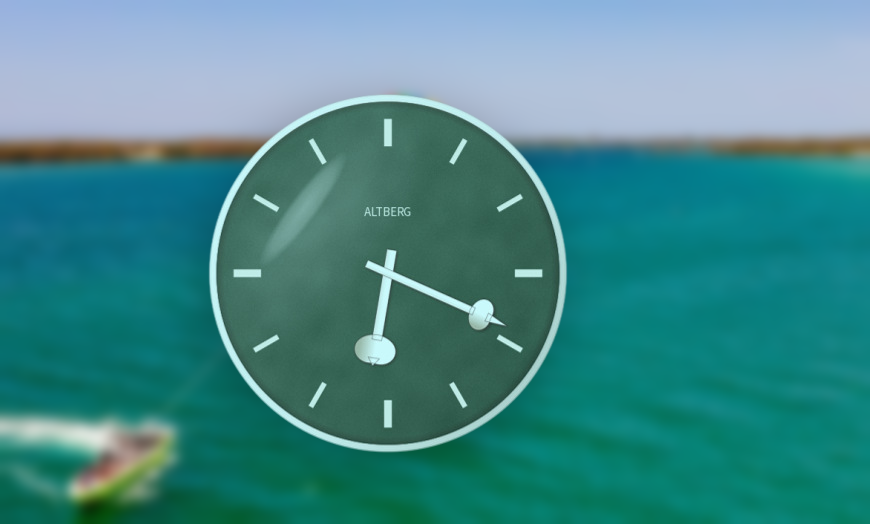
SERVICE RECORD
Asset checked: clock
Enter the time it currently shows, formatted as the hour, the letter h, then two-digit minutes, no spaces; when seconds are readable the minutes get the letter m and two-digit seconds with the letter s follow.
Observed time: 6h19
